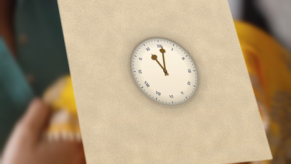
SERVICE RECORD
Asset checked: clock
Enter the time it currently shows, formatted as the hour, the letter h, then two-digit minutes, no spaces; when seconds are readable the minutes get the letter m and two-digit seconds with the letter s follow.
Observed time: 11h01
